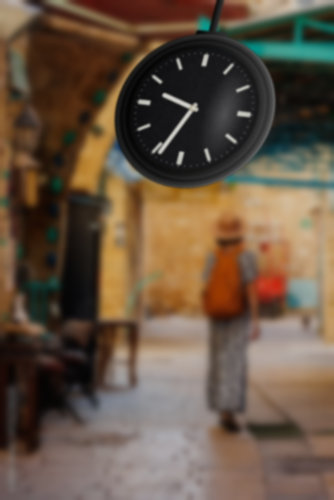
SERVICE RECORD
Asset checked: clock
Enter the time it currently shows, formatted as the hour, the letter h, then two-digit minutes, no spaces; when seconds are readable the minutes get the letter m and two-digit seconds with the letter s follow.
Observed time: 9h34
